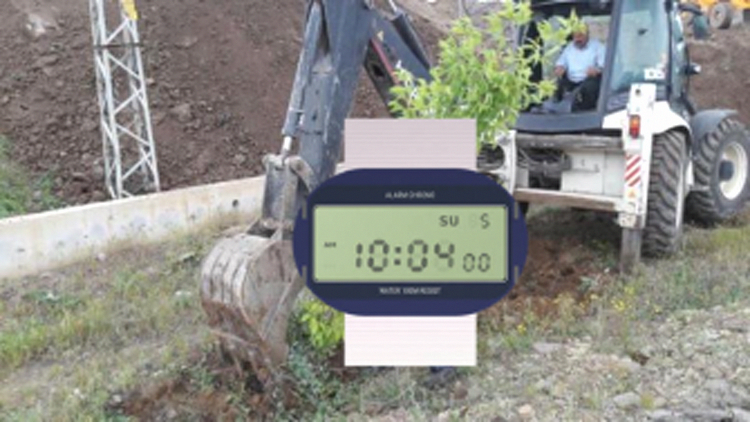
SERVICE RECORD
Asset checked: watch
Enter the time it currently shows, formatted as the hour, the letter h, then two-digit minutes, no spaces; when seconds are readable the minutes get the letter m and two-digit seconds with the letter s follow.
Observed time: 10h04m00s
